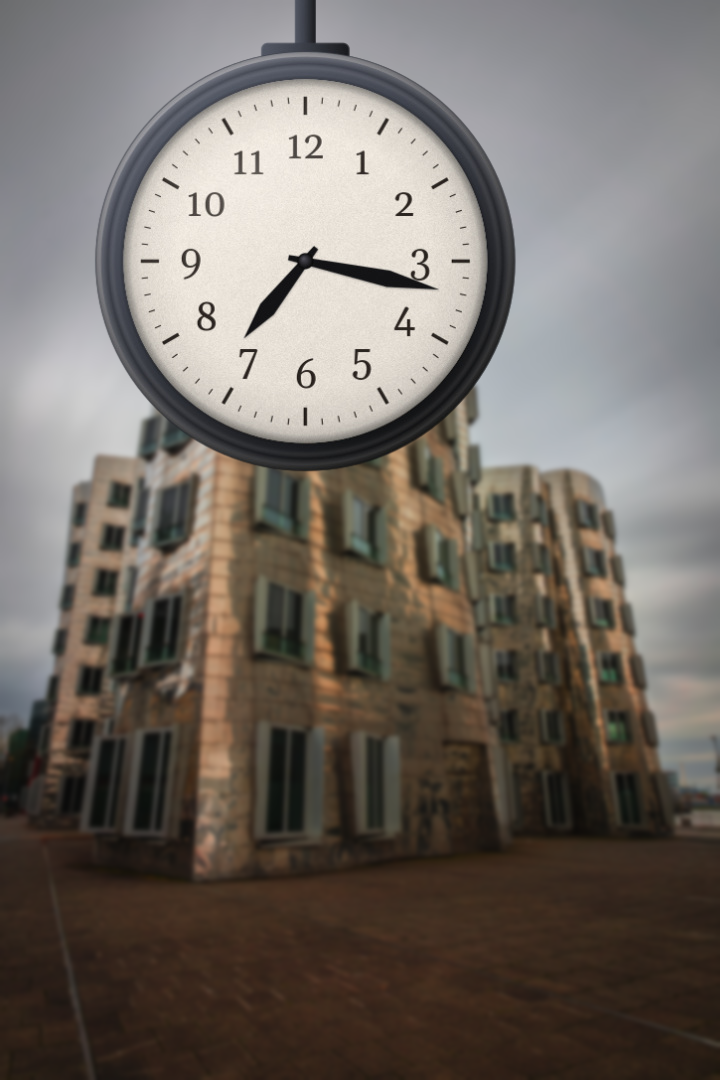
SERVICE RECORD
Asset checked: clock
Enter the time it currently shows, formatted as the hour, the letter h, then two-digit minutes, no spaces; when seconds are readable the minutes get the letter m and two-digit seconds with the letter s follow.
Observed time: 7h17
